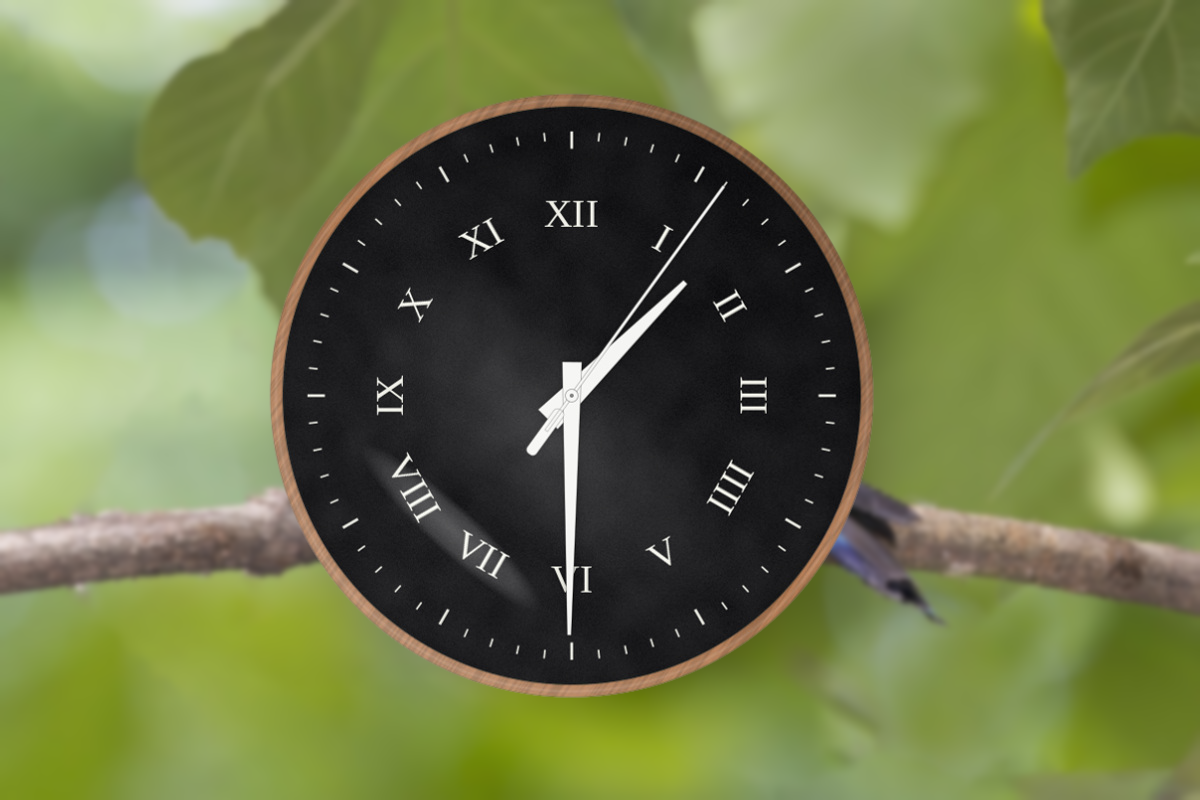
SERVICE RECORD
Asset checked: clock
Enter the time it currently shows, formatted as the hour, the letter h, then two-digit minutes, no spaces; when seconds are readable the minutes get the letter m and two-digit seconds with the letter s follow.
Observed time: 1h30m06s
